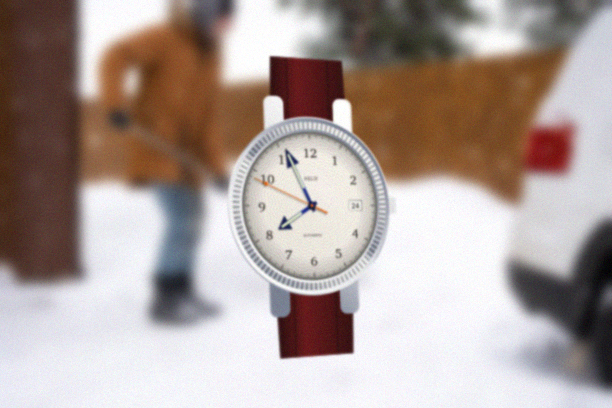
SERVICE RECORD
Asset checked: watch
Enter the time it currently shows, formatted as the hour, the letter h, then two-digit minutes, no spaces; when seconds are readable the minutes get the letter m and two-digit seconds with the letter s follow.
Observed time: 7h55m49s
